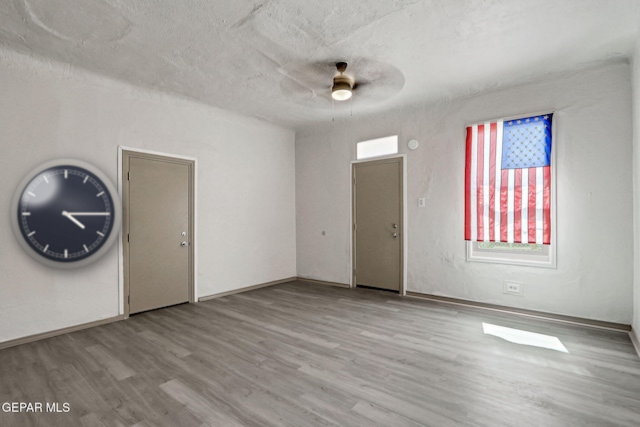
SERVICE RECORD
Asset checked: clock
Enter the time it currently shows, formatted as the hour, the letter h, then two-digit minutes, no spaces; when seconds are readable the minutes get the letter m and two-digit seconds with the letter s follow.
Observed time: 4h15
